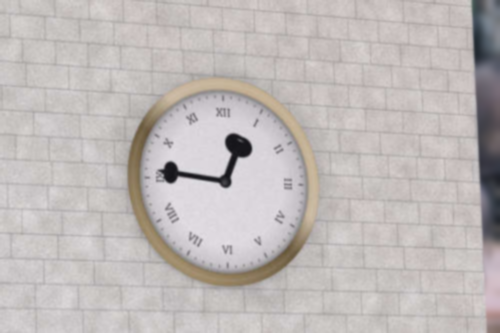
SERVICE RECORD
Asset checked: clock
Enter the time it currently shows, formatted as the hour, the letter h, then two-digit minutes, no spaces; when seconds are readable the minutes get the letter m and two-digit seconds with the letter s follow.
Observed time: 12h46
